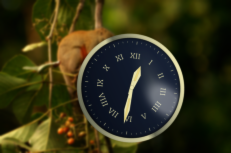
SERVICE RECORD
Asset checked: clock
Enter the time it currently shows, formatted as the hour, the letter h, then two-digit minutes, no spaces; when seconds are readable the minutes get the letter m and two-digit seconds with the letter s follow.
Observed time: 12h31
